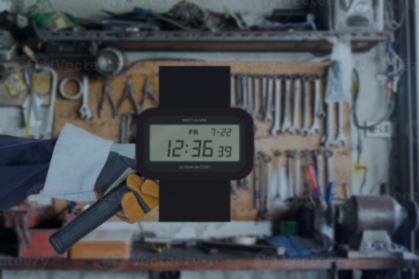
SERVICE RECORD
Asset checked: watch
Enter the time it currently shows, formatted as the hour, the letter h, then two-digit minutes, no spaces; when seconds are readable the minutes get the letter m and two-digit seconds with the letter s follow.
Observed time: 12h36m39s
